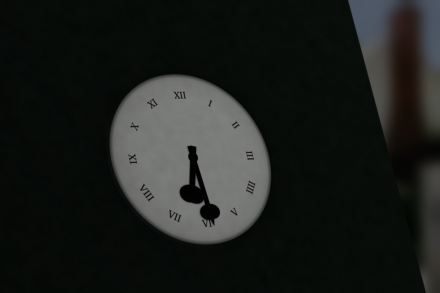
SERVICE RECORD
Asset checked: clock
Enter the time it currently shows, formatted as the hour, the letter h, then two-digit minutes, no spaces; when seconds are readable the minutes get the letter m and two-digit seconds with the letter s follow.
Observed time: 6h29
